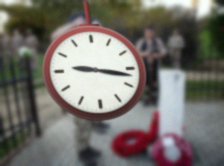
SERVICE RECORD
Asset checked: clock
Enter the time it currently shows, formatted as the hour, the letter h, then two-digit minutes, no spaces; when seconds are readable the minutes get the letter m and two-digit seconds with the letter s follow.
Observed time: 9h17
